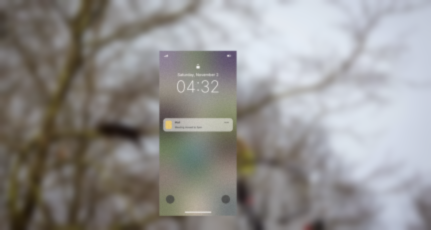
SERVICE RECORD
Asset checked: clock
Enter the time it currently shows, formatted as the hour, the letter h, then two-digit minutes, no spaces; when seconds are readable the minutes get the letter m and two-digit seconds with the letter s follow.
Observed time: 4h32
